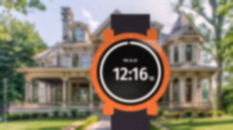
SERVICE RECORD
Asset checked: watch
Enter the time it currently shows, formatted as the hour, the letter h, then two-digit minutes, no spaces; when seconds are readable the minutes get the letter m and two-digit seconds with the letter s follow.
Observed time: 12h16
